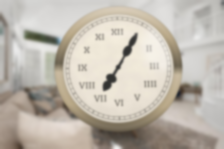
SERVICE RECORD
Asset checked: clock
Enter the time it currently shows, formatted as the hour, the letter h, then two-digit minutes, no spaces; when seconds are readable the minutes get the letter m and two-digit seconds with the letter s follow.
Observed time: 7h05
